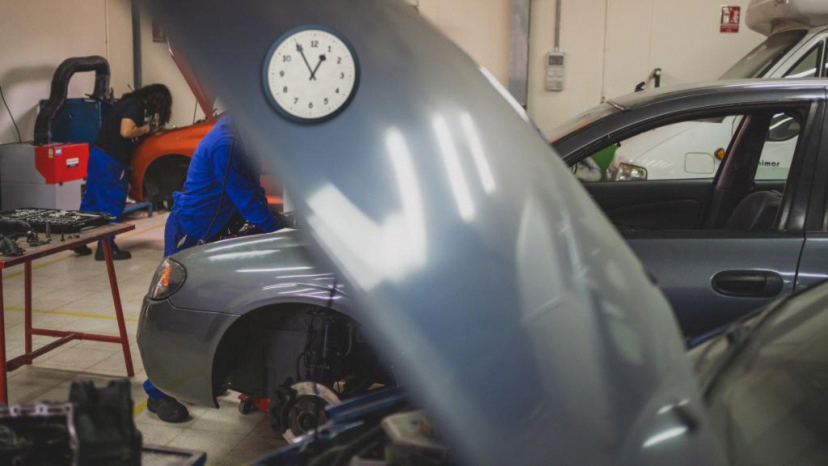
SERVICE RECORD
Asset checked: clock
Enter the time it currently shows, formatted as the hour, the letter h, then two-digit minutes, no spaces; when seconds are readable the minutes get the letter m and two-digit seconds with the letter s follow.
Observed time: 12h55
